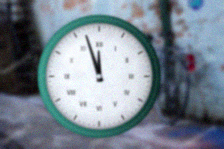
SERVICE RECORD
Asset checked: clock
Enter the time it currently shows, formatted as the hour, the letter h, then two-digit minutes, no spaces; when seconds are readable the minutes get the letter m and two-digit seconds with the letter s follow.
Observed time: 11h57
